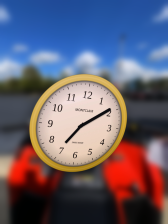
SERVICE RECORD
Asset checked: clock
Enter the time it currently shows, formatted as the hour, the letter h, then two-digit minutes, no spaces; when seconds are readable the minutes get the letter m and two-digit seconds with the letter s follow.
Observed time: 7h09
